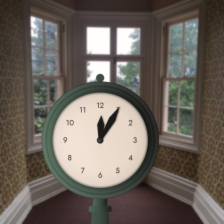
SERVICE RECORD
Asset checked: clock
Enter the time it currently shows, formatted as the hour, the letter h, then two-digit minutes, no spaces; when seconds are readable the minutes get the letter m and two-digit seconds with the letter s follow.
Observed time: 12h05
